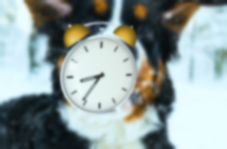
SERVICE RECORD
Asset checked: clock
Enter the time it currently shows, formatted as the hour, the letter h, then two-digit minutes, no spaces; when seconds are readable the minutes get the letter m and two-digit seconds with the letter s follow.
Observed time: 8h36
